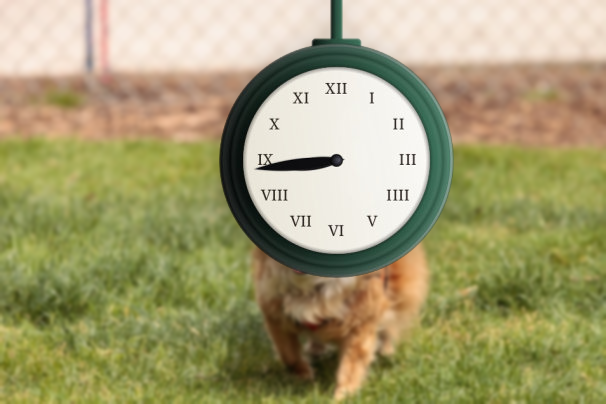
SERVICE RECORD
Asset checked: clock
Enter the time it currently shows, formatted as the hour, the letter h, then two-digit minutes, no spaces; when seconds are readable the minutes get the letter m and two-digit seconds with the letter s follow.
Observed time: 8h44
